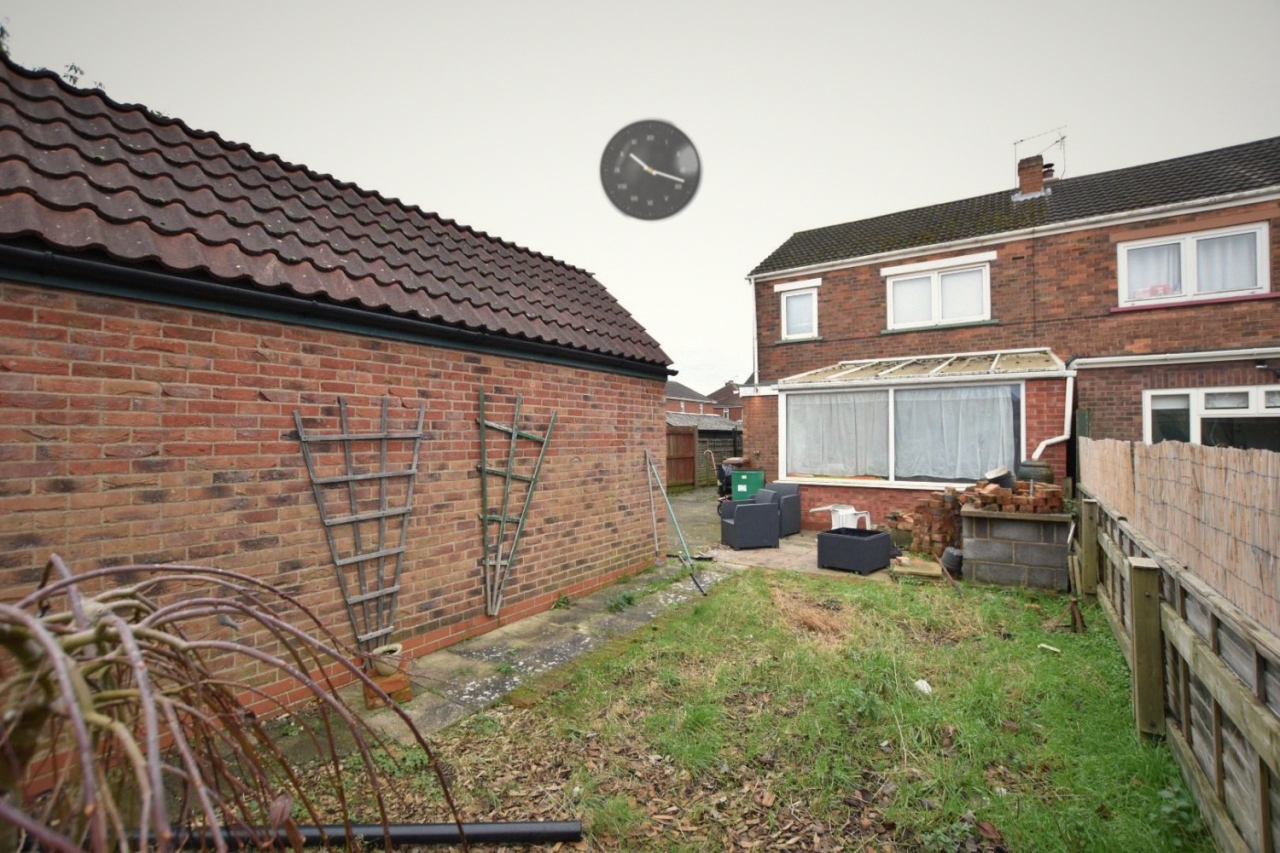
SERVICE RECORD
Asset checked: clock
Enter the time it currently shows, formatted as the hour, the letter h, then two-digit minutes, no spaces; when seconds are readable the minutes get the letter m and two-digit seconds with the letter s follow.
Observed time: 10h18
